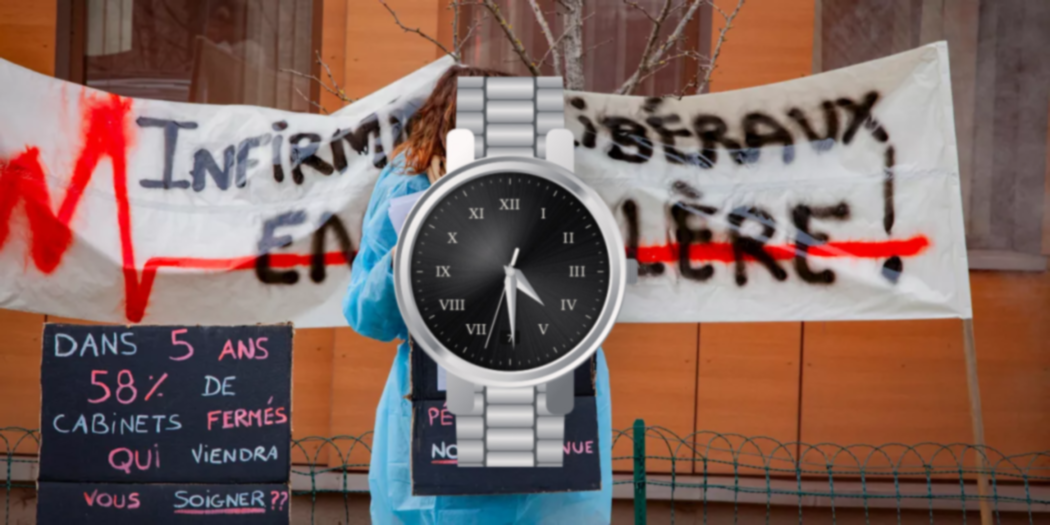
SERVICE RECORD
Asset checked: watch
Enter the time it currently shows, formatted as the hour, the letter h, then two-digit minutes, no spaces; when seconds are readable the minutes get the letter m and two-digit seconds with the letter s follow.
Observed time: 4h29m33s
